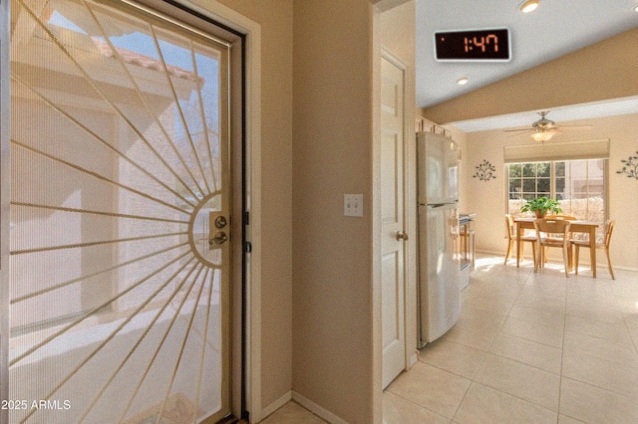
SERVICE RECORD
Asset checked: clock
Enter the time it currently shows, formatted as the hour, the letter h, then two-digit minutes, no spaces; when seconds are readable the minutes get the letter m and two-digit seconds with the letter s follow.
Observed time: 1h47
